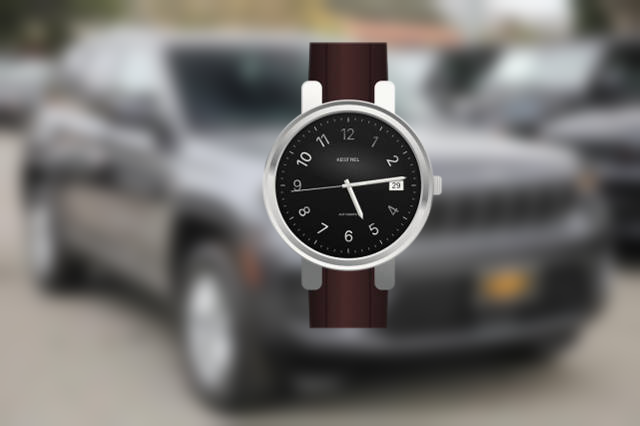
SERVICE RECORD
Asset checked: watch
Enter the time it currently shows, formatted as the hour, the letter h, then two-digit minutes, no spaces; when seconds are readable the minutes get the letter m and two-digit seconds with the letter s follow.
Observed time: 5h13m44s
